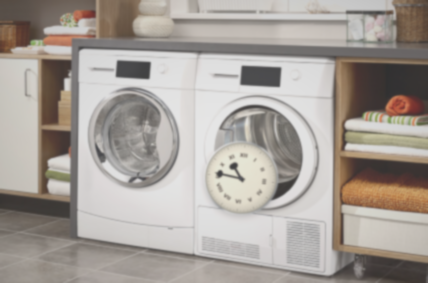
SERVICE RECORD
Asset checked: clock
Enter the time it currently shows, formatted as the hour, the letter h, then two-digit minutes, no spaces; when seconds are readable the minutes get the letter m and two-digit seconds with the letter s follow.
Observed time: 10h46
